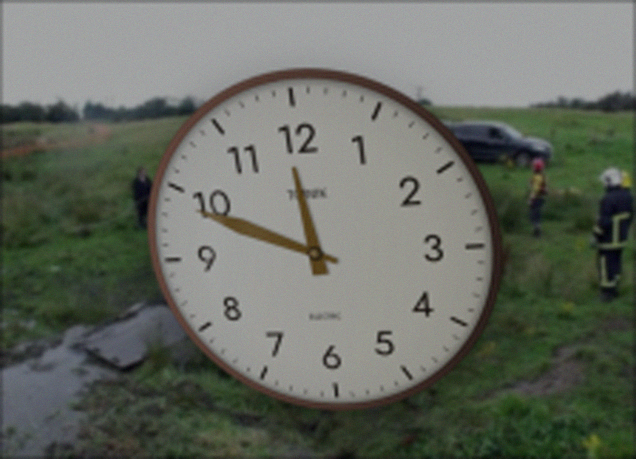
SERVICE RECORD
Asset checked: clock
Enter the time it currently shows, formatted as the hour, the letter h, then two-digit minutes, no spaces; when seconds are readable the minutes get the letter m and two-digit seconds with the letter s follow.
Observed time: 11h49
